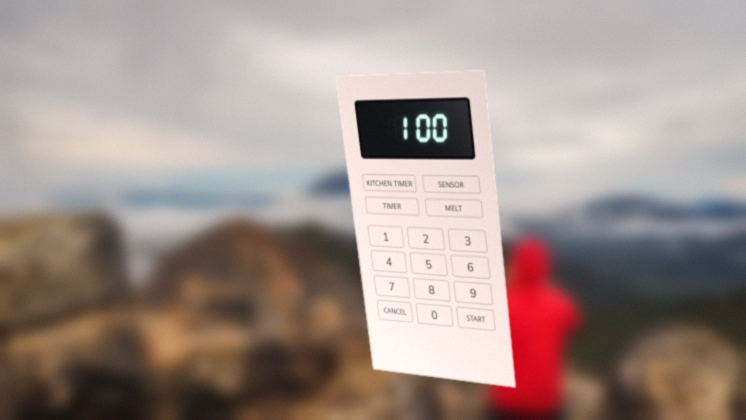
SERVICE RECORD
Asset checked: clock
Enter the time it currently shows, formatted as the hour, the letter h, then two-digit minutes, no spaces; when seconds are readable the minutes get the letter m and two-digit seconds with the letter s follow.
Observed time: 1h00
